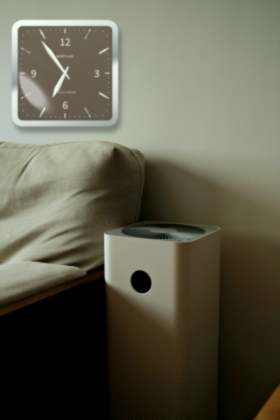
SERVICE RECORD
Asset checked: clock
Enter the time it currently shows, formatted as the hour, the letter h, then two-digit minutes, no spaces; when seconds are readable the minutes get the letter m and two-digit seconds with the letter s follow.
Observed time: 6h54
